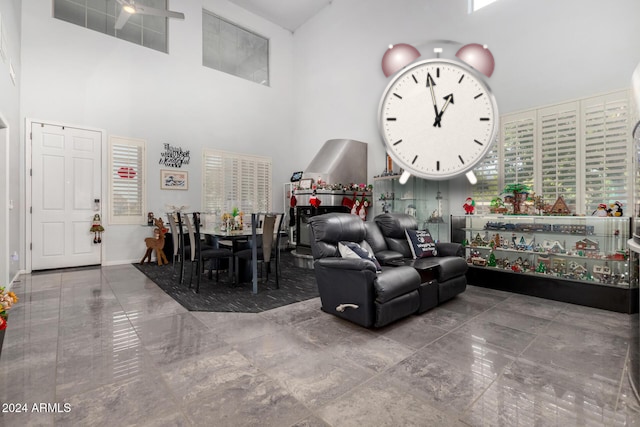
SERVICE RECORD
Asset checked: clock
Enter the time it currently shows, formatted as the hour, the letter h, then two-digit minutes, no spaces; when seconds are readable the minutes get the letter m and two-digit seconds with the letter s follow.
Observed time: 12h58
